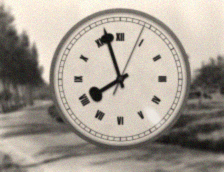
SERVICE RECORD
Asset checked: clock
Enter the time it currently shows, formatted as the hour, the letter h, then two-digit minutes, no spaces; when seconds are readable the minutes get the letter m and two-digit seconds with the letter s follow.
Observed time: 7h57m04s
